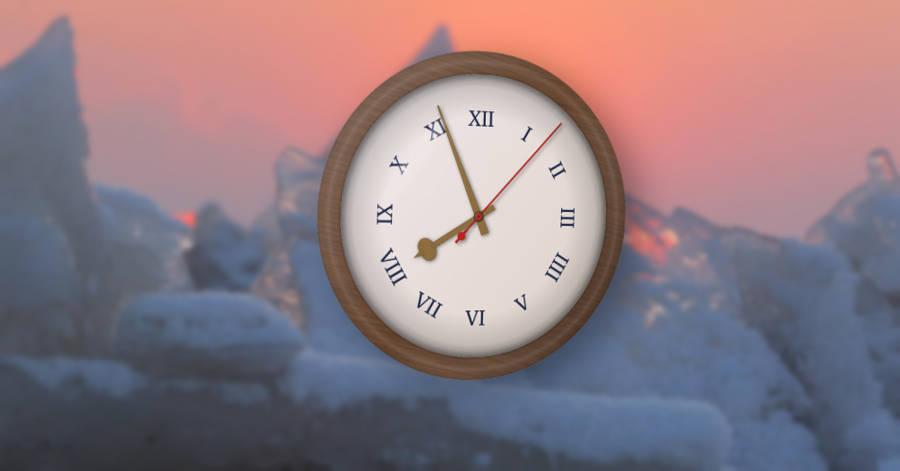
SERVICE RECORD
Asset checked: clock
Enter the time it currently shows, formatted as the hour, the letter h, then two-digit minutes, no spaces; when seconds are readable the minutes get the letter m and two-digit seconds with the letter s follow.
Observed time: 7h56m07s
